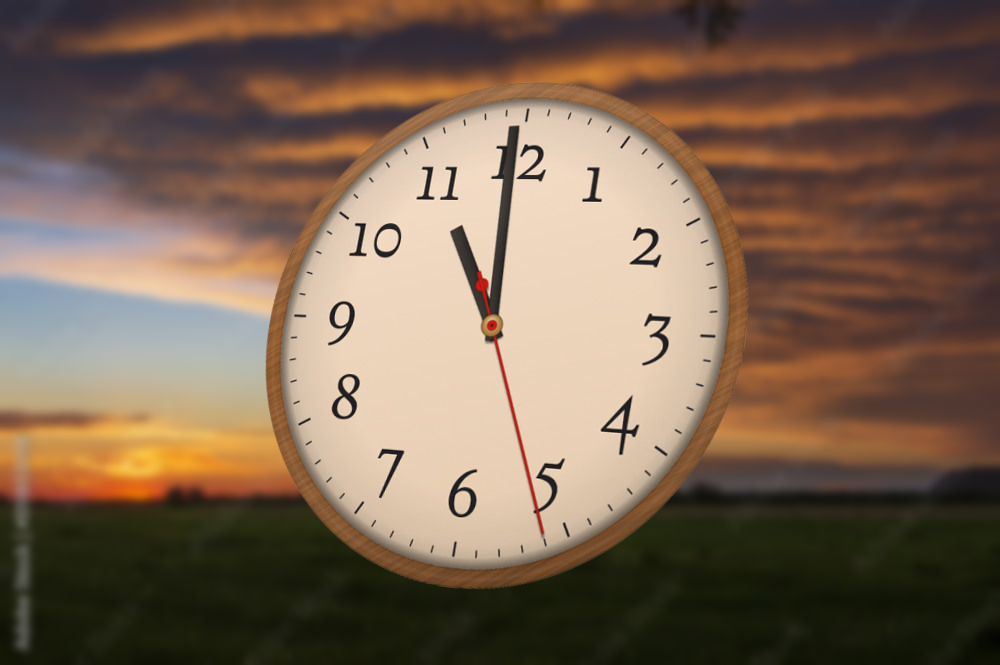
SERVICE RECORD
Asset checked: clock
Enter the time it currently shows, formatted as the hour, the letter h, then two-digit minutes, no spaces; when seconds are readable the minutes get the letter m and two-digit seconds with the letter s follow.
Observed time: 10h59m26s
